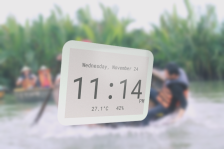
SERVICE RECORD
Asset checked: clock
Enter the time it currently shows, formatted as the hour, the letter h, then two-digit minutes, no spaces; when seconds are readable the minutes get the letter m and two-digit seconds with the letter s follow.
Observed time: 11h14
